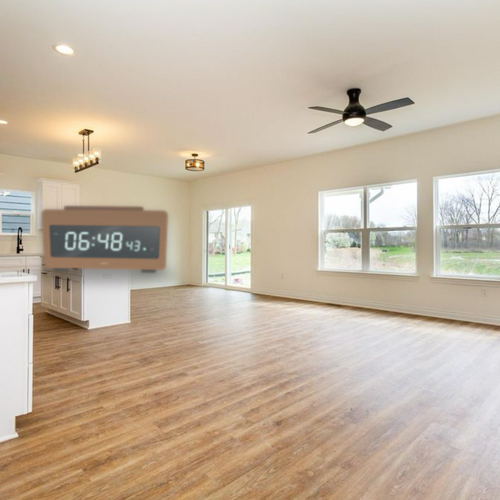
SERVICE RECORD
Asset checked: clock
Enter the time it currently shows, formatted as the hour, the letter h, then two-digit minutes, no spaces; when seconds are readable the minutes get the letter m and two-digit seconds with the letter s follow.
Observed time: 6h48m43s
